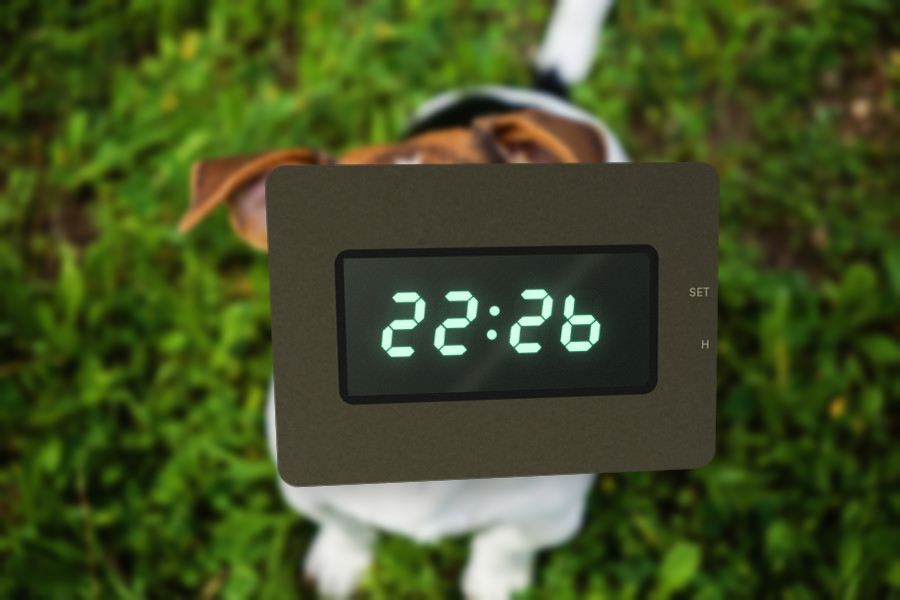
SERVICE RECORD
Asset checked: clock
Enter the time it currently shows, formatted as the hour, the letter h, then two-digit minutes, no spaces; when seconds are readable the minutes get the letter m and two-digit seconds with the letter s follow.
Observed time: 22h26
